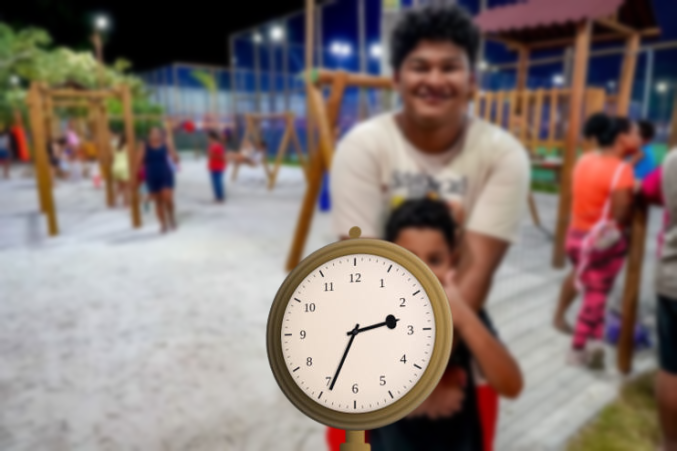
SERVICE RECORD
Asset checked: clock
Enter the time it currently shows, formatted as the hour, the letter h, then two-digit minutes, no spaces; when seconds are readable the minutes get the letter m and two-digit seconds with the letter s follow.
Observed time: 2h34
